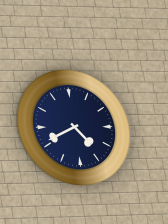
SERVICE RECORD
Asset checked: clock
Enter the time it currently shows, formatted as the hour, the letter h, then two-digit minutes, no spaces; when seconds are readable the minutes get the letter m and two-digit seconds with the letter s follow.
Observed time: 4h41
